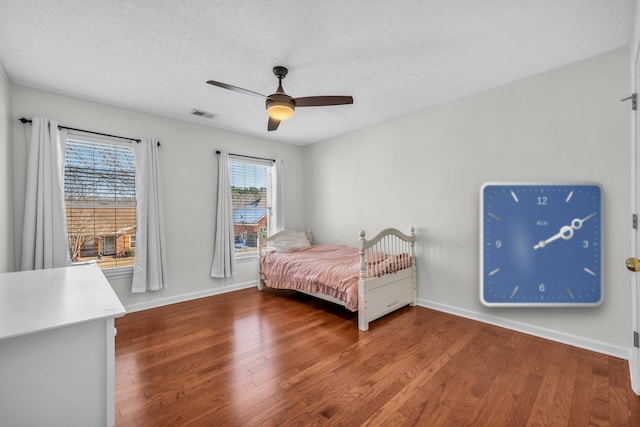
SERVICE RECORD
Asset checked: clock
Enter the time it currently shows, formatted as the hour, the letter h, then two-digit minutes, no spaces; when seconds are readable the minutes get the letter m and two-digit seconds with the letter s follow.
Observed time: 2h10
